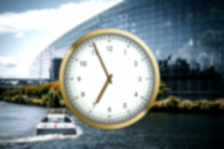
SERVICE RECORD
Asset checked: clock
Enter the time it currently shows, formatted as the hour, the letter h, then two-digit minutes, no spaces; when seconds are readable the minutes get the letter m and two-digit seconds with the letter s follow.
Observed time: 6h56
